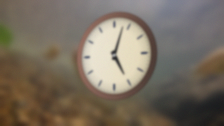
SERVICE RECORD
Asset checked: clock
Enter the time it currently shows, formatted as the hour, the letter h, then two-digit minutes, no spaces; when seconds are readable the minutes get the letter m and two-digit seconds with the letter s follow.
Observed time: 5h03
